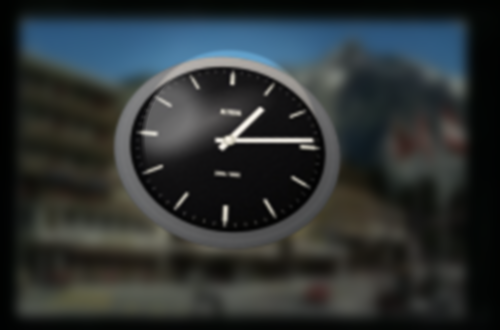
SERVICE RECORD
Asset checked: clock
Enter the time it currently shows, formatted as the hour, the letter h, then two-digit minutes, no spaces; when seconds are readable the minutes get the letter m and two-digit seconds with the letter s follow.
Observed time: 1h14
